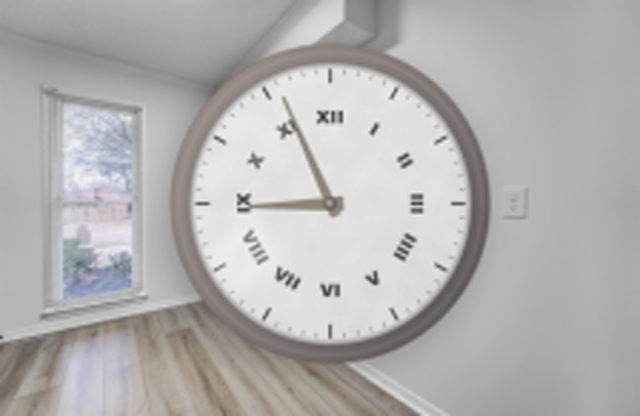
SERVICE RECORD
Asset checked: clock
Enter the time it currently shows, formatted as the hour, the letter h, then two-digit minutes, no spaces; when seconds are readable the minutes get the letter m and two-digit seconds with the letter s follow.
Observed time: 8h56
